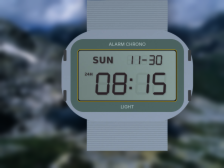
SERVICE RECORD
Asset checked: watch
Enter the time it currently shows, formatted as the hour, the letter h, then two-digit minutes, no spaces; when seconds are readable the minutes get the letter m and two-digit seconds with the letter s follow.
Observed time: 8h15
